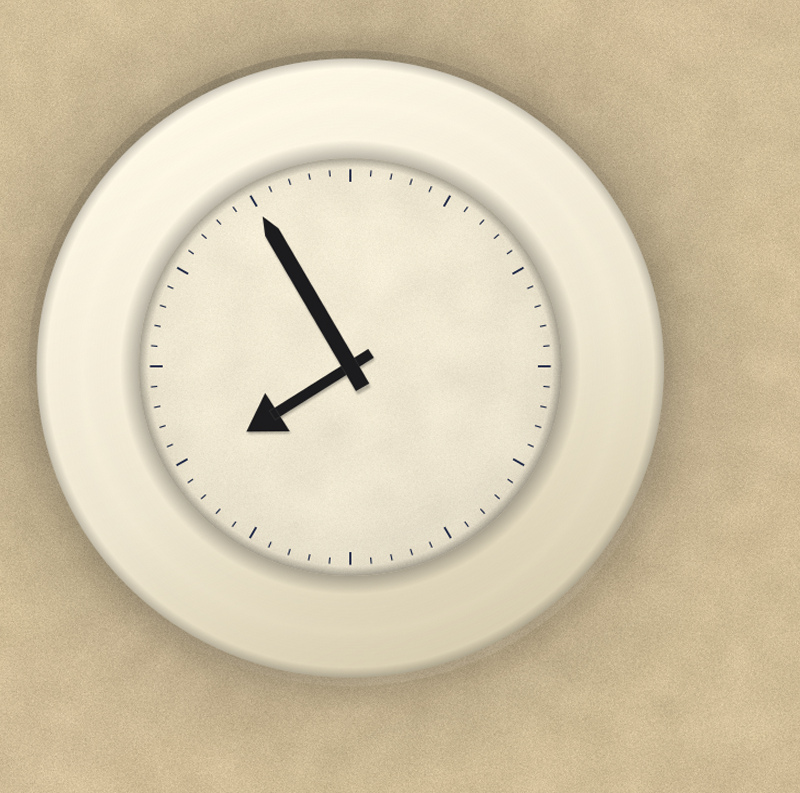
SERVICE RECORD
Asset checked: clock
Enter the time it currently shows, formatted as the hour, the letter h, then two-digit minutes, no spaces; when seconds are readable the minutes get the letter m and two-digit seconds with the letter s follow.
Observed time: 7h55
